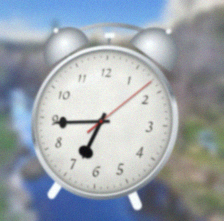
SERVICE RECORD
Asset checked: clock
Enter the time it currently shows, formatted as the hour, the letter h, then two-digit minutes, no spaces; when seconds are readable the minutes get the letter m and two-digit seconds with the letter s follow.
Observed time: 6h44m08s
